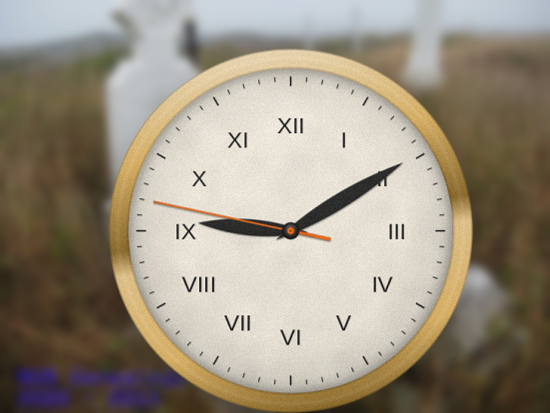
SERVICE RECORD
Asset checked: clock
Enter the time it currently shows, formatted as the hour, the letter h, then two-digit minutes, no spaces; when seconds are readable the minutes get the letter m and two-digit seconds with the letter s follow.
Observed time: 9h09m47s
